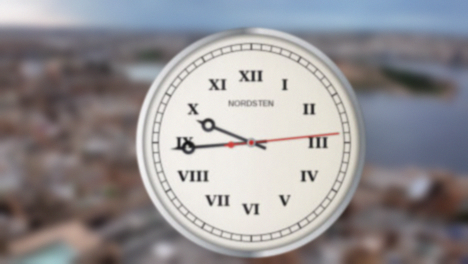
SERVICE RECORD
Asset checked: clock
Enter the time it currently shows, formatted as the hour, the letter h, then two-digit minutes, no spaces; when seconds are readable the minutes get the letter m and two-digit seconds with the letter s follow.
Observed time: 9h44m14s
